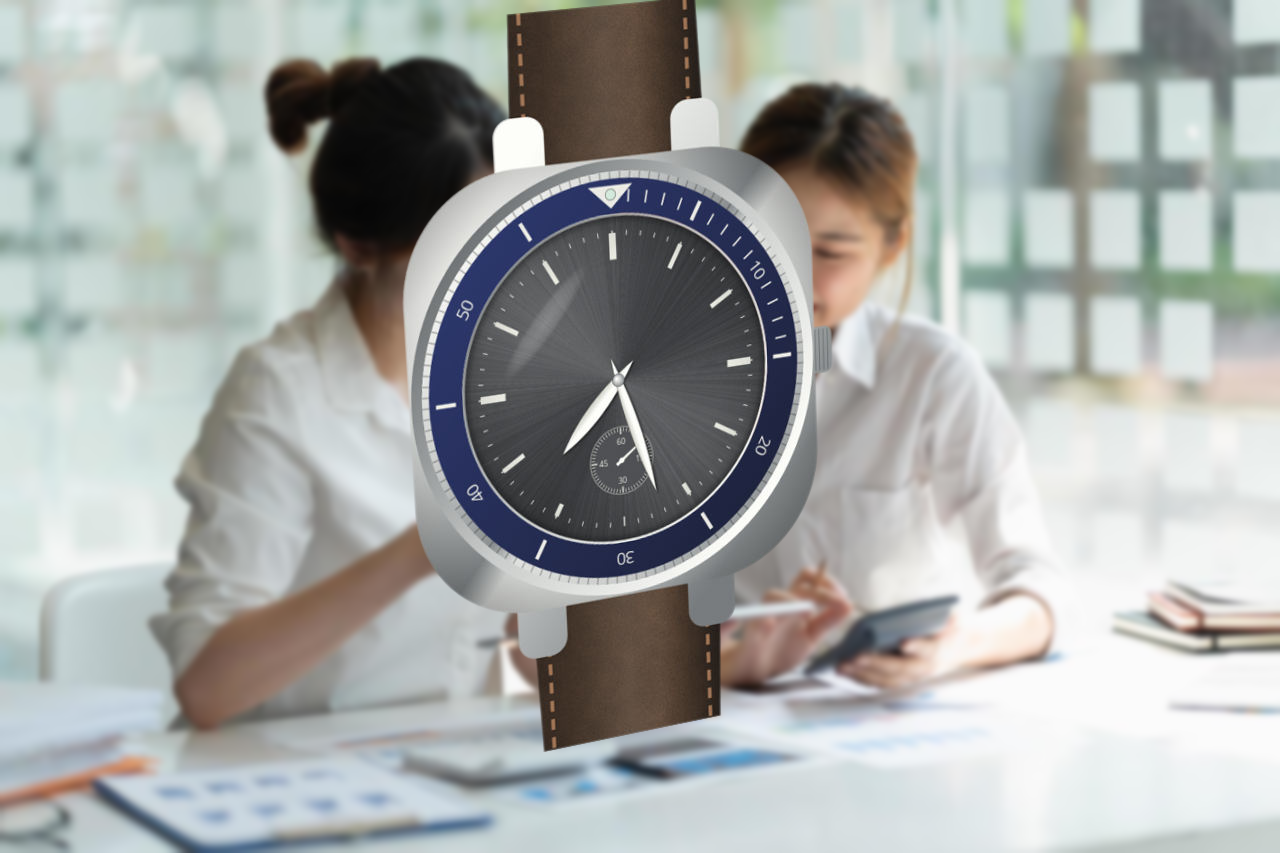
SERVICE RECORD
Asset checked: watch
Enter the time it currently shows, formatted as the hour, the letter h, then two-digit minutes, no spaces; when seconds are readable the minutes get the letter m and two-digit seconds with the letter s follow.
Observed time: 7h27m09s
